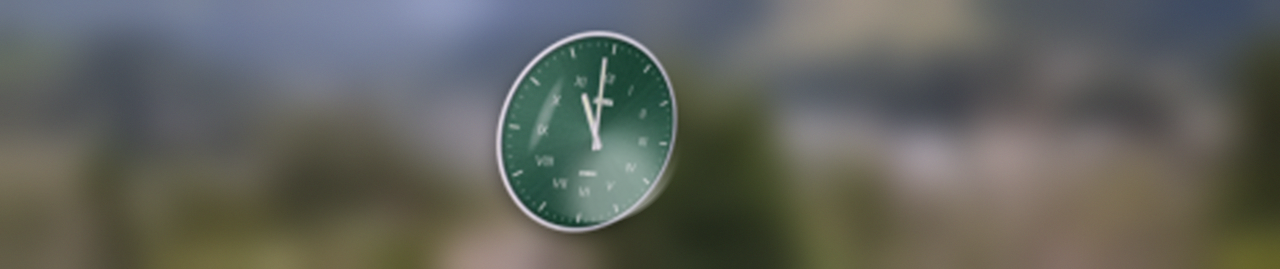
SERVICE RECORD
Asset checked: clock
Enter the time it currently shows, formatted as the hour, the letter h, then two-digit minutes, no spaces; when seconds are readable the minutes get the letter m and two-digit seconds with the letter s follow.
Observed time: 10h59
